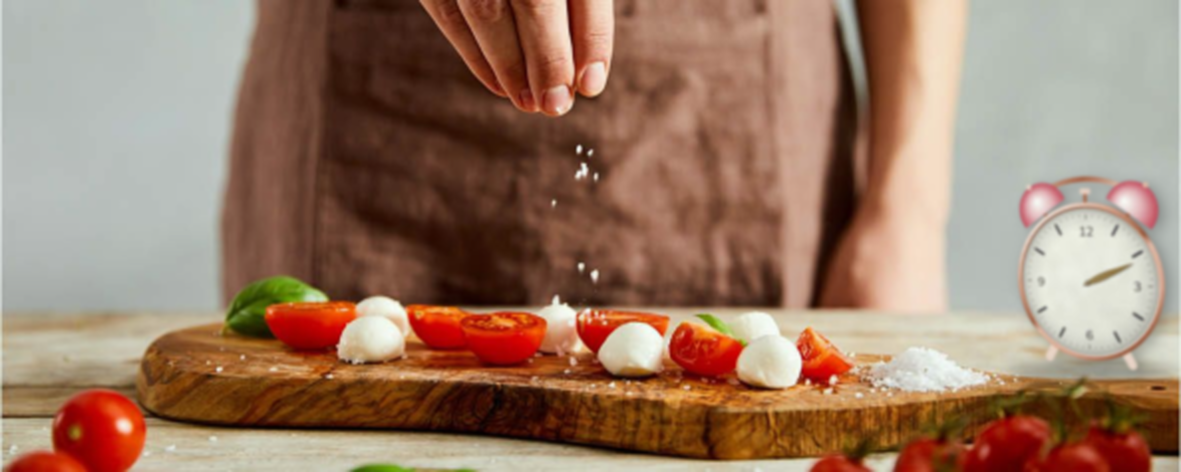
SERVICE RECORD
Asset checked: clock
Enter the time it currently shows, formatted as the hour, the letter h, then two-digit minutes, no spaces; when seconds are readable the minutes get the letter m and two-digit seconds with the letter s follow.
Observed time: 2h11
